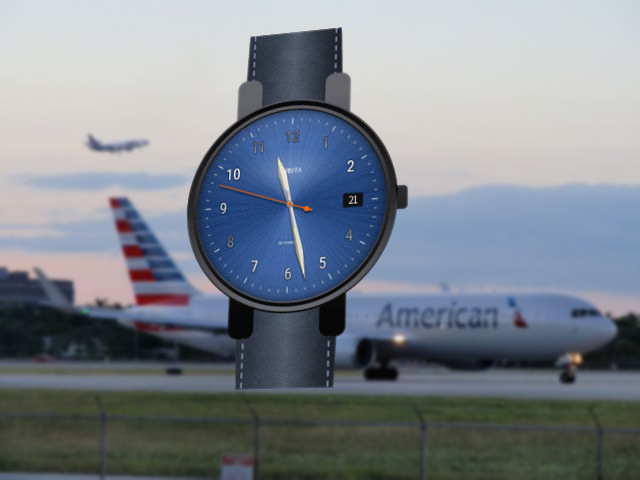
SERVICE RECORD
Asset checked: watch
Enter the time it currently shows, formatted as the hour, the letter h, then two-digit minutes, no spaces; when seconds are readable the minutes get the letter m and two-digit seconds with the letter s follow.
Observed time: 11h27m48s
